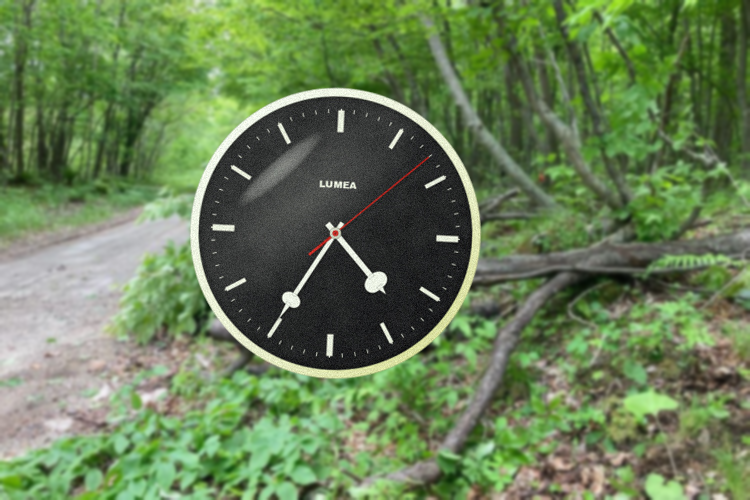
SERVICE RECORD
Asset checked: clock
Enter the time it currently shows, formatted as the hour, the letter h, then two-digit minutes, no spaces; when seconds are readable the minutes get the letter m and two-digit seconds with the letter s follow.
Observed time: 4h35m08s
